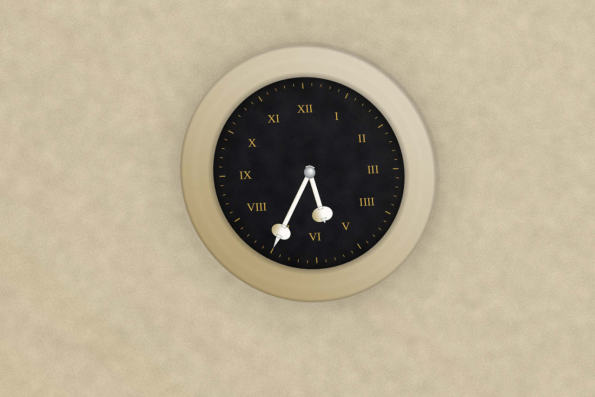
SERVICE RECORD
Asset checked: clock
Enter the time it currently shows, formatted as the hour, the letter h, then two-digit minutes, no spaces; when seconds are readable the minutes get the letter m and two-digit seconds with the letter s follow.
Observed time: 5h35
